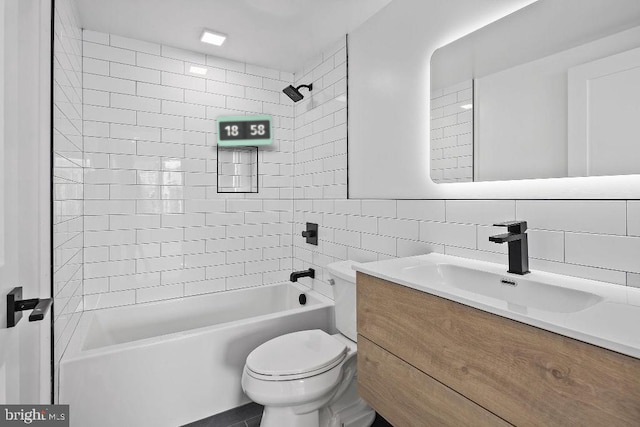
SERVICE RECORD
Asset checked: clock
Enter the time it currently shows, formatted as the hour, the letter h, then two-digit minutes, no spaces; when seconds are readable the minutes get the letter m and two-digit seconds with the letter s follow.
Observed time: 18h58
